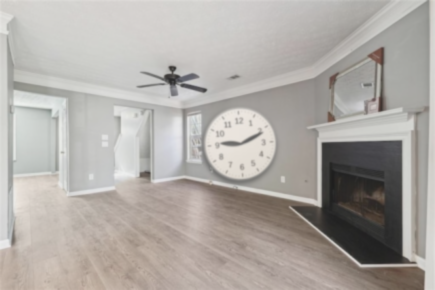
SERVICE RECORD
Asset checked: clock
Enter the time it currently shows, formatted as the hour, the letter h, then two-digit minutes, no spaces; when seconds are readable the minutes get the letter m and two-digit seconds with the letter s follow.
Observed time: 9h11
